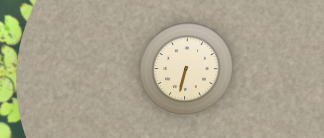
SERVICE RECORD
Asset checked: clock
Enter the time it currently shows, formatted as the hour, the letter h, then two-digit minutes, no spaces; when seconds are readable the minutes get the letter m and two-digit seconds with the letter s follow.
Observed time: 6h32
